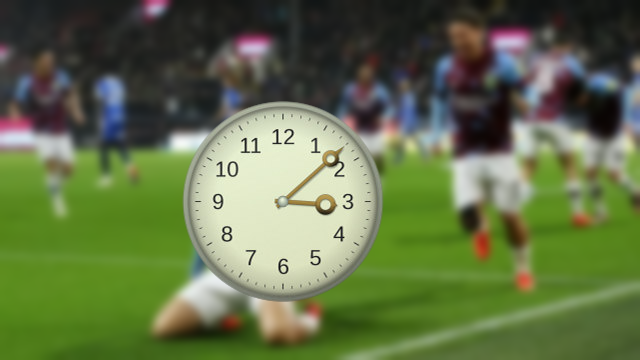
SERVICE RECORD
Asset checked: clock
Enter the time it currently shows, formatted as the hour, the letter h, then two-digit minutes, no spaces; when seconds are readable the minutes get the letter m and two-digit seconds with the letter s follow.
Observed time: 3h08
